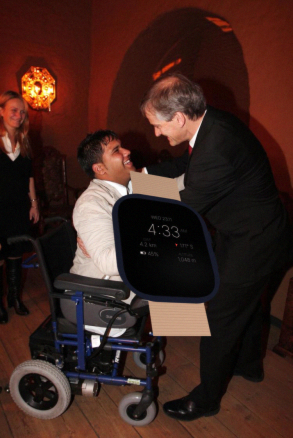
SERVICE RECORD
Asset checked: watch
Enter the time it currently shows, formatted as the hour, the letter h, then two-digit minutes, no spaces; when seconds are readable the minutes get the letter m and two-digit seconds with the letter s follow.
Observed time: 4h33
